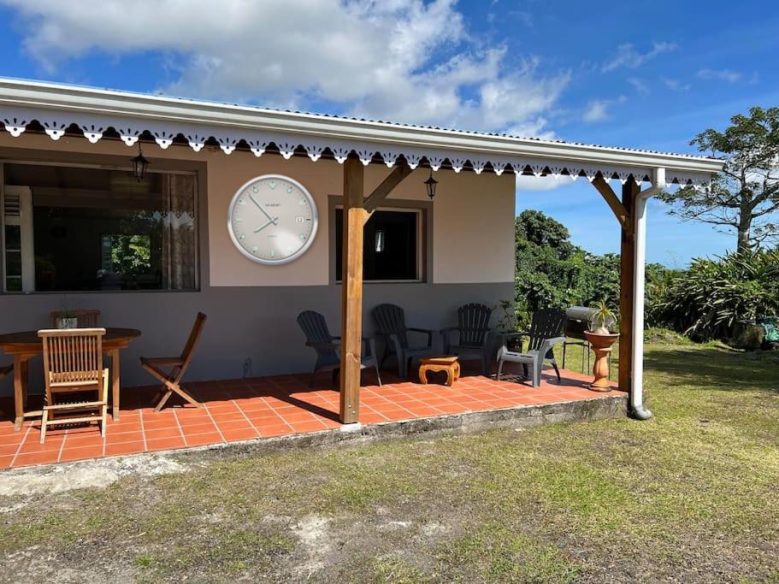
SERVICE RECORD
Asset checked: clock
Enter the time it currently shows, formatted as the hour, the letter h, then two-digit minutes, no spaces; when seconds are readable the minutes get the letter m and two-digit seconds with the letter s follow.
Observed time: 7h53
